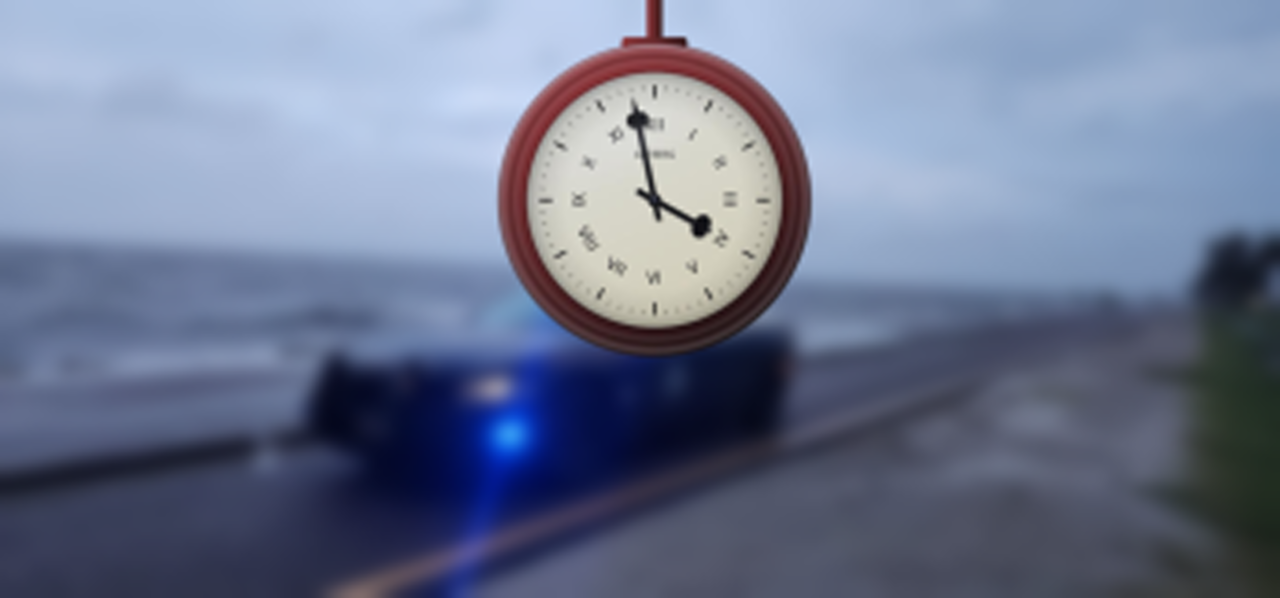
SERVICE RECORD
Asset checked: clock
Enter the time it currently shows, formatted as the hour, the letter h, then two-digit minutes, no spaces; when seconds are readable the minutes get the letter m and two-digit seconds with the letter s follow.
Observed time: 3h58
